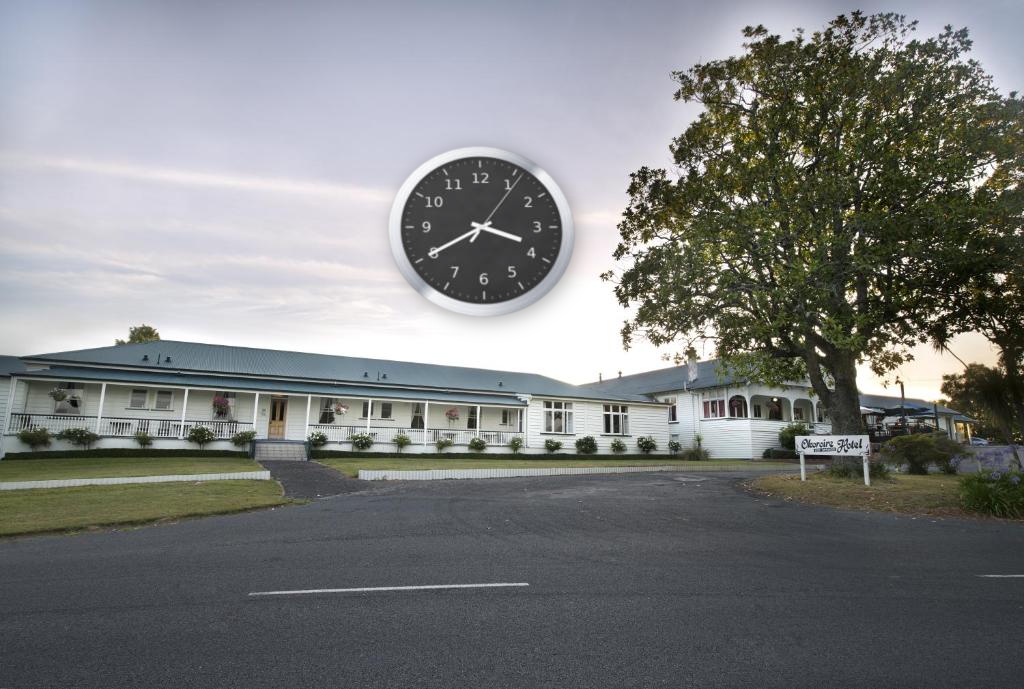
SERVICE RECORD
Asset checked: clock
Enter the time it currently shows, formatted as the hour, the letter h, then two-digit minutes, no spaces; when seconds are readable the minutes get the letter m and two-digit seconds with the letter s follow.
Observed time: 3h40m06s
